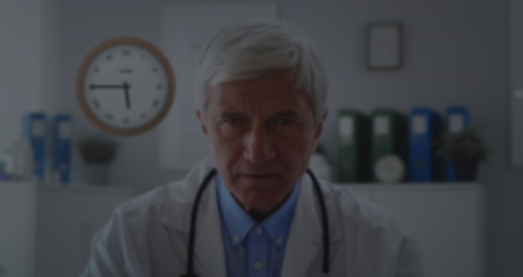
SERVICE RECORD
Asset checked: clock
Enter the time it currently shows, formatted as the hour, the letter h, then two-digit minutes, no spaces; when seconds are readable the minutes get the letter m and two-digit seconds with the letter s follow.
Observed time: 5h45
